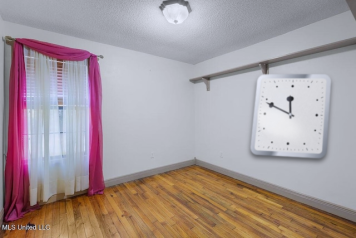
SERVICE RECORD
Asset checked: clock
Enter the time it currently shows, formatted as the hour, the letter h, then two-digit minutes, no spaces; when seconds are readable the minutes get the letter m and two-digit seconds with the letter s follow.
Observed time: 11h49
